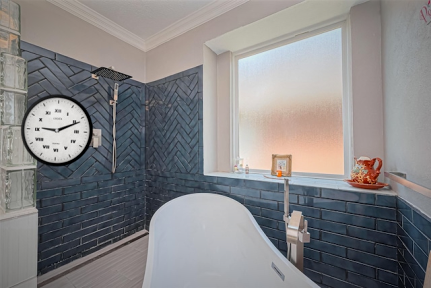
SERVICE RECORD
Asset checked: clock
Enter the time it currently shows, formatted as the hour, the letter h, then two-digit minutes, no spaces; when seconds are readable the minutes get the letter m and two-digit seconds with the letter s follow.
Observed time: 9h11
